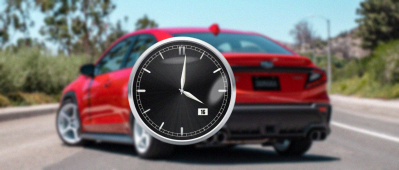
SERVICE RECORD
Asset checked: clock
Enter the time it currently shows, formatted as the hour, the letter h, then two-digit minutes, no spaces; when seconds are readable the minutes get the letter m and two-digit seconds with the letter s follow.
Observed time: 4h01
